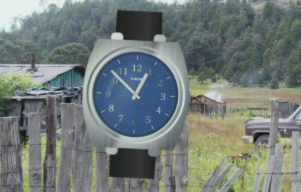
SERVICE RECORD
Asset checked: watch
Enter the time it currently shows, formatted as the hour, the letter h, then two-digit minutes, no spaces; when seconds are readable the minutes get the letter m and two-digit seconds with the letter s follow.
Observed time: 12h52
